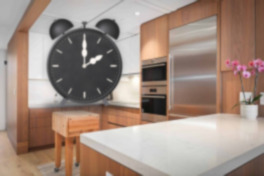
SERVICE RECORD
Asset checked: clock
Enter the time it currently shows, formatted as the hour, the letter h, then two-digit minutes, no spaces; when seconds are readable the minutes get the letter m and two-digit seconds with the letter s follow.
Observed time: 2h00
